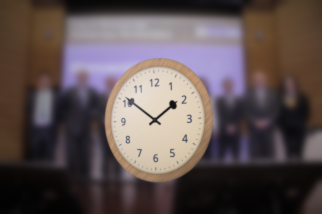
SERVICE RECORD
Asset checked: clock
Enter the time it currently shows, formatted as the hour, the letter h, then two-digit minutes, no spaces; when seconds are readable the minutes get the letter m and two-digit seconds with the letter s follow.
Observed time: 1h51
